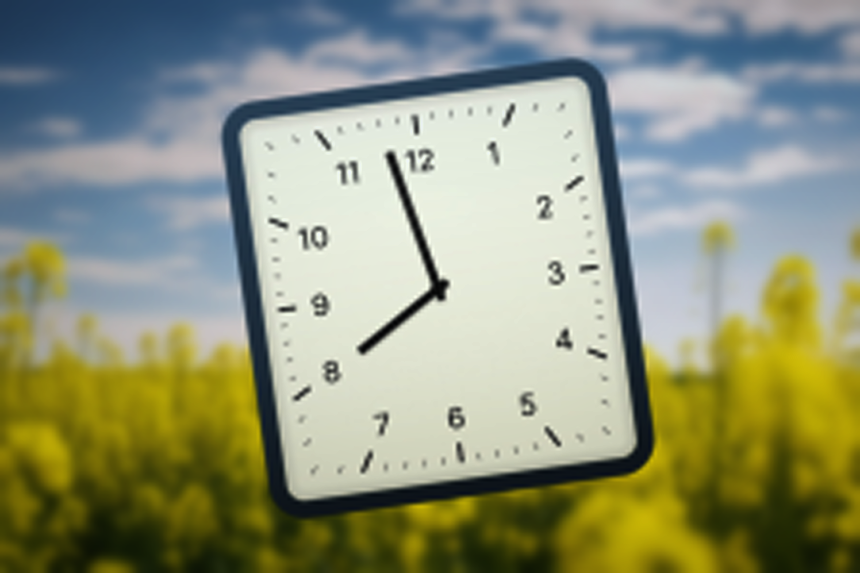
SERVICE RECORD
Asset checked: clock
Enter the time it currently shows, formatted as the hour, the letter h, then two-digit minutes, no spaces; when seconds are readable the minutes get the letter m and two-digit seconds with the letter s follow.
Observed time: 7h58
